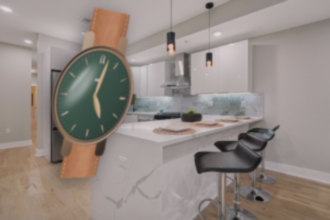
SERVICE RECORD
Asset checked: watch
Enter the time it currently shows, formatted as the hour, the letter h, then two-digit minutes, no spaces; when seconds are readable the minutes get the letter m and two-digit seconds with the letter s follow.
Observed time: 5h02
